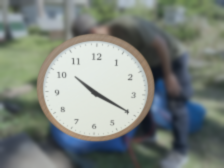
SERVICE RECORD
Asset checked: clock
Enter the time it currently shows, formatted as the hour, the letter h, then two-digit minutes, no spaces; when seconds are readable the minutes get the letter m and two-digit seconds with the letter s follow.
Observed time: 10h20
